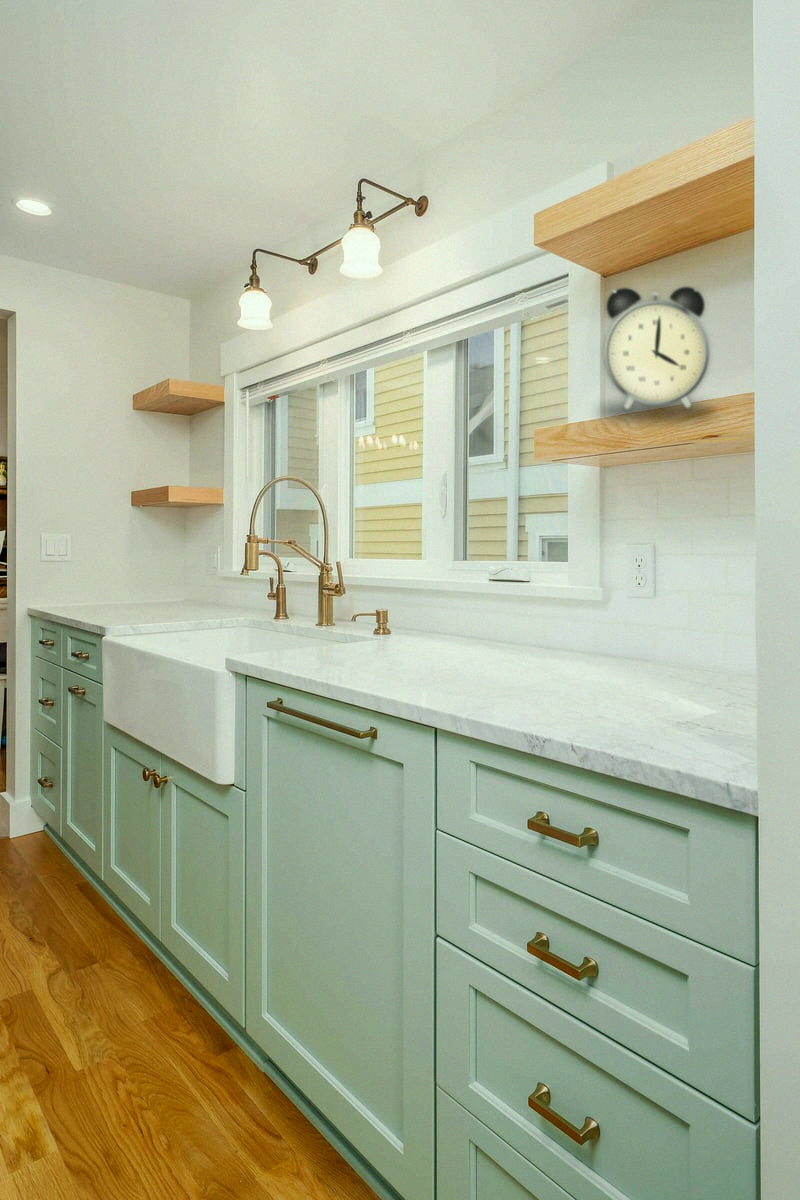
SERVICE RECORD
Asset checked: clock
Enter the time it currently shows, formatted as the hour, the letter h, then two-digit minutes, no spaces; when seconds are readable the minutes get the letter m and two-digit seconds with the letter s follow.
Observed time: 4h01
